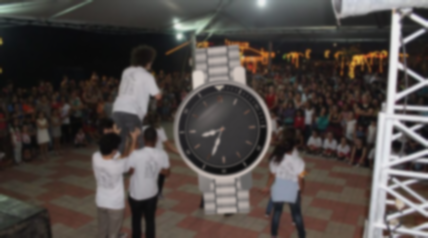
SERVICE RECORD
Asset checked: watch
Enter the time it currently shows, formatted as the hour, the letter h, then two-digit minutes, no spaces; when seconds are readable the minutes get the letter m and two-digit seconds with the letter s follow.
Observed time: 8h34
